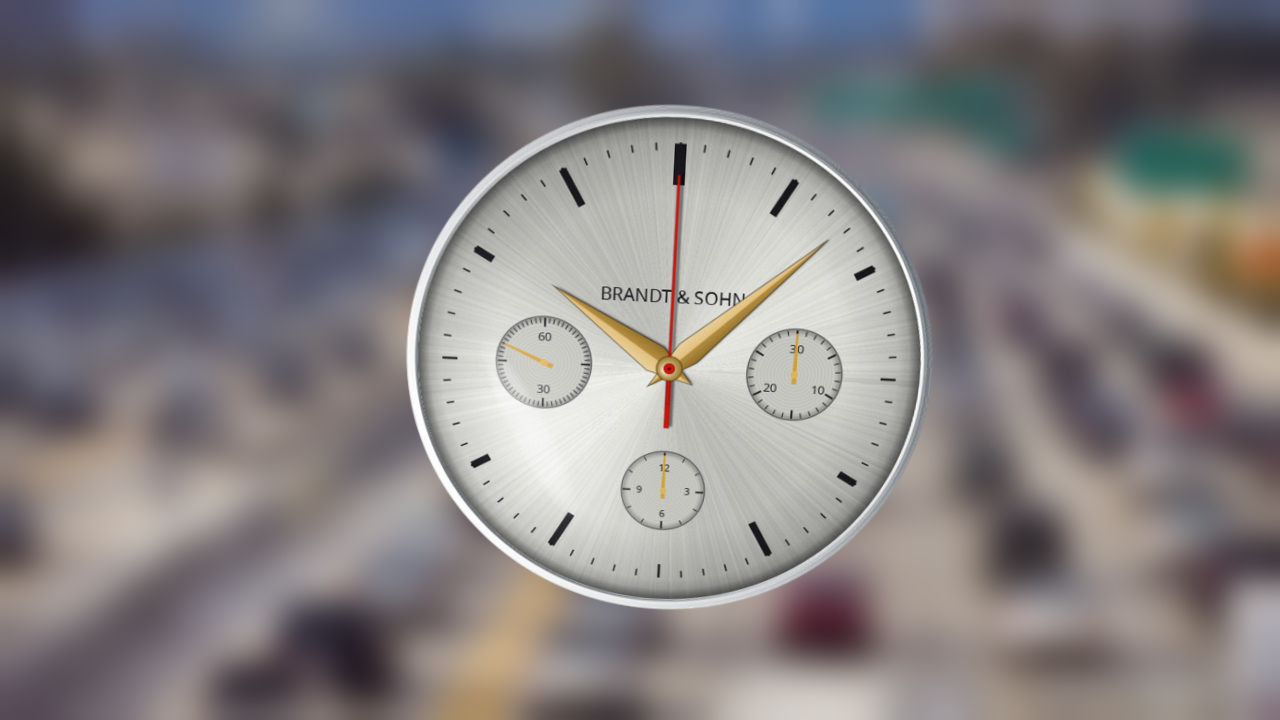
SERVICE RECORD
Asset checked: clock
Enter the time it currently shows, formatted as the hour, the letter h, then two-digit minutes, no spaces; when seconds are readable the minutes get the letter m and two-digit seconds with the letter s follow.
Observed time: 10h07m49s
